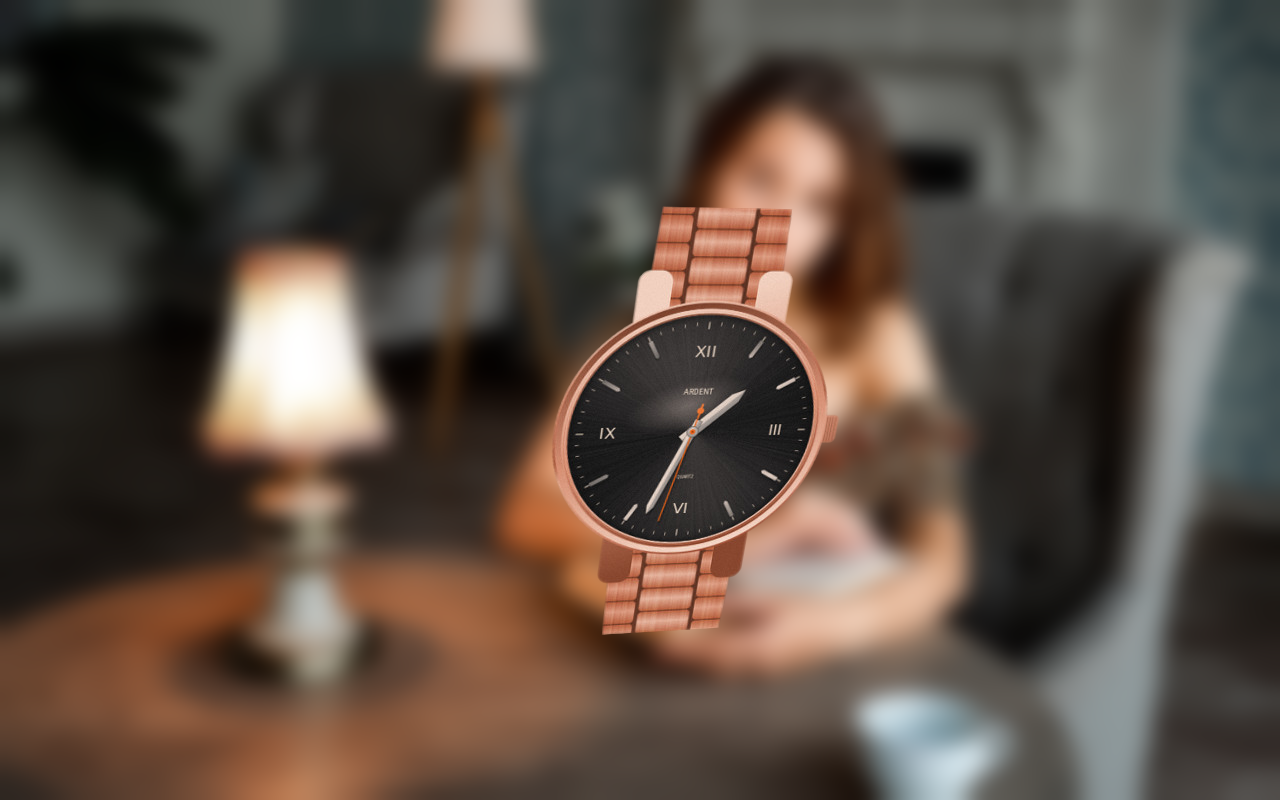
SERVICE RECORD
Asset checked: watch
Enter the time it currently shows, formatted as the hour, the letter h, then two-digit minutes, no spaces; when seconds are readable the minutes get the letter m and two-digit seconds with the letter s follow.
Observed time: 1h33m32s
